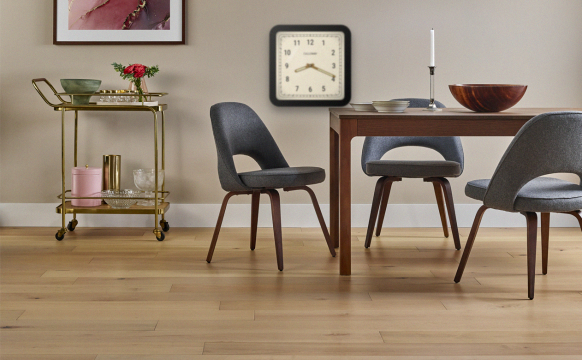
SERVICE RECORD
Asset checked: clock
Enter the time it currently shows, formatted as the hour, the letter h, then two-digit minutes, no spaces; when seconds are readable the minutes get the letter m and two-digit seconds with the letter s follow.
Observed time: 8h19
